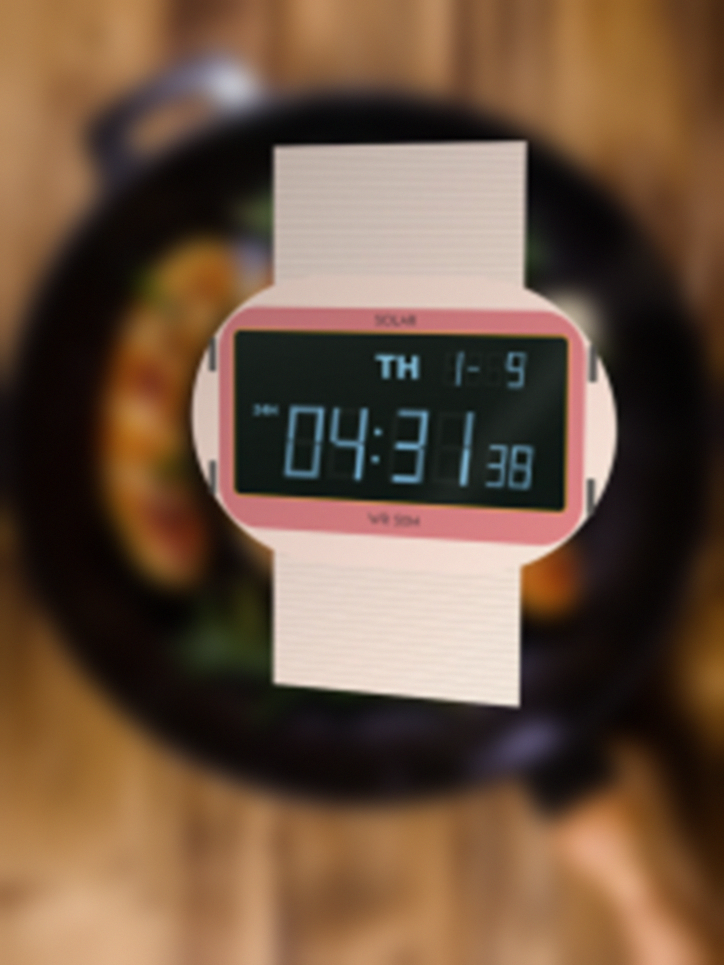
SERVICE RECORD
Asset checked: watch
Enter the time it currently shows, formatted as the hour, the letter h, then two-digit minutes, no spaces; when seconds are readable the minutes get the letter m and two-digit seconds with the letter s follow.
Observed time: 4h31m38s
